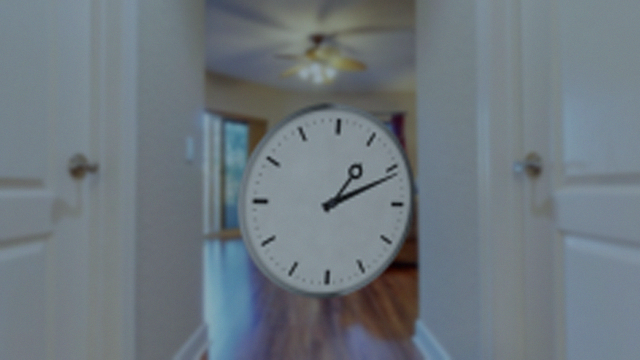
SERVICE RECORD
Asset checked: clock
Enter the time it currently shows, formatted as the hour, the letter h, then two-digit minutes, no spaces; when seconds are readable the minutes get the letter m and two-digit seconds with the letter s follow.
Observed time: 1h11
